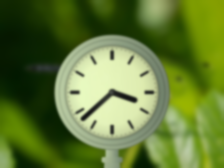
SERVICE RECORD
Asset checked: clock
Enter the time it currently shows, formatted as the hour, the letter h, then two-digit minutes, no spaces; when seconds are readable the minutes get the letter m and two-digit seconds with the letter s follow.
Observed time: 3h38
